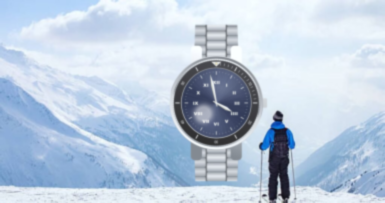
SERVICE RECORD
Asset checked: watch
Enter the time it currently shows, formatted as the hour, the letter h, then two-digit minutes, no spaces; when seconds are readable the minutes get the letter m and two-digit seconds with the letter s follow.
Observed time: 3h58
